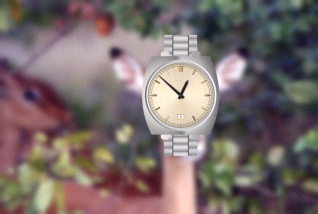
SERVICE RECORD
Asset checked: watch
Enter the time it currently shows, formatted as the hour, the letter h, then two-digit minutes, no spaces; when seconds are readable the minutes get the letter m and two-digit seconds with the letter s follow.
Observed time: 12h52
